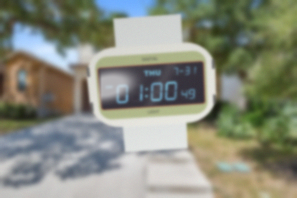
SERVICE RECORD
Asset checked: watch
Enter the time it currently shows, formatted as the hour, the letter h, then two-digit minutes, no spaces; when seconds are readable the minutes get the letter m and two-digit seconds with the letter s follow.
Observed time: 1h00
